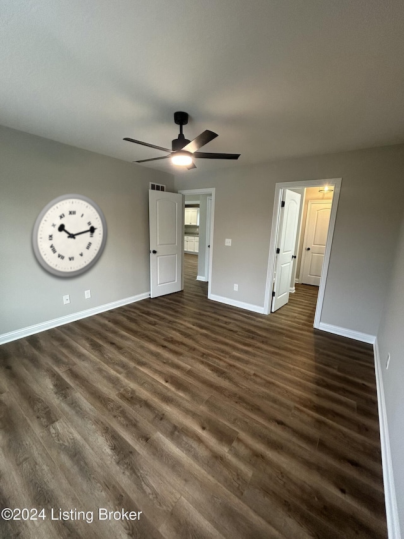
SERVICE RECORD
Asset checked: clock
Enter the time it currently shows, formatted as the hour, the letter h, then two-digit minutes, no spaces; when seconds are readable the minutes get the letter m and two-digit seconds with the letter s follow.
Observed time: 10h13
